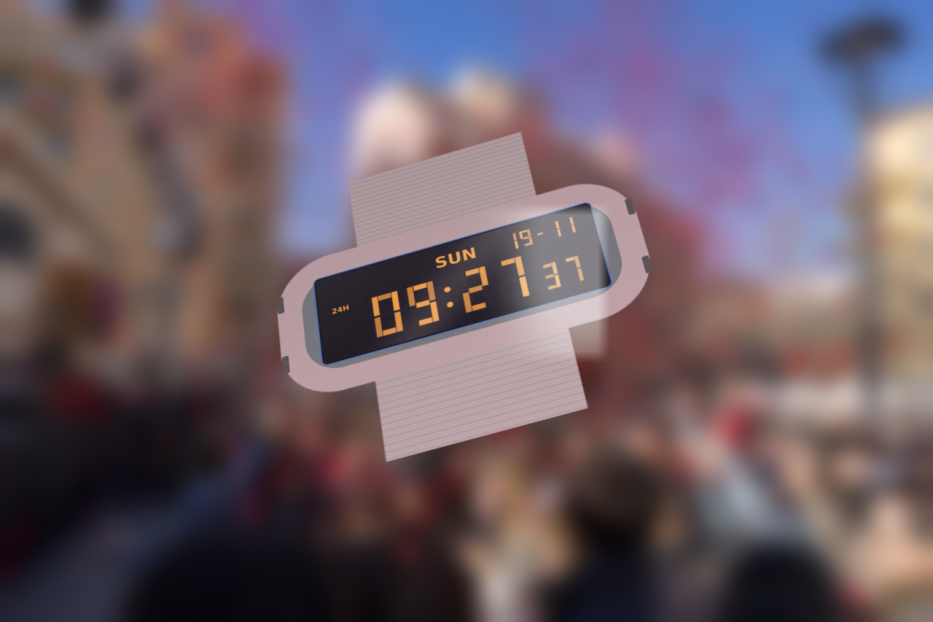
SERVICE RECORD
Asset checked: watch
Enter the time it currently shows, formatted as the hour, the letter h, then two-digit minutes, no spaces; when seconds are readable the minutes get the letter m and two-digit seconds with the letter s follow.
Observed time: 9h27m37s
